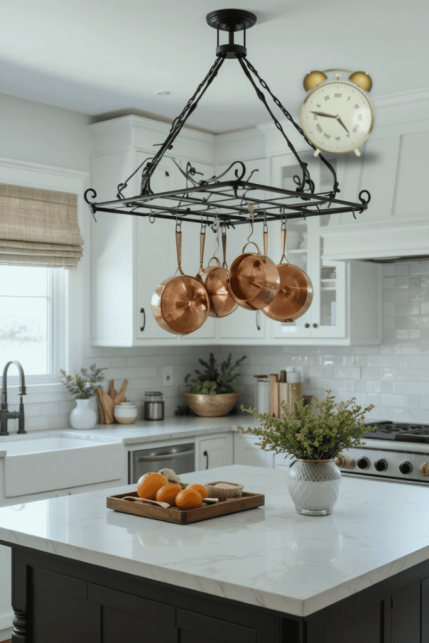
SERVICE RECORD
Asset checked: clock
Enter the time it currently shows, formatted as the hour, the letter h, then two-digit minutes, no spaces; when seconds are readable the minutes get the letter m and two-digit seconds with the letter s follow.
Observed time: 4h47
